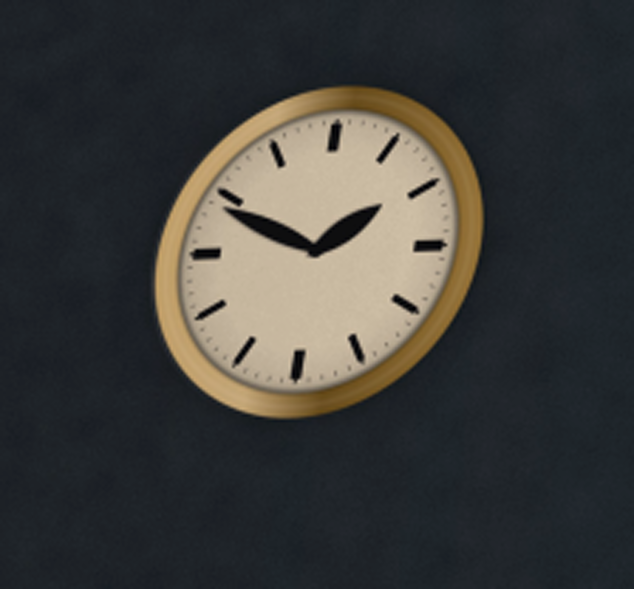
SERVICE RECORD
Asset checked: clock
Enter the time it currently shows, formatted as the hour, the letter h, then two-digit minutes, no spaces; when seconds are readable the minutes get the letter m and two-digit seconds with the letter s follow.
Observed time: 1h49
